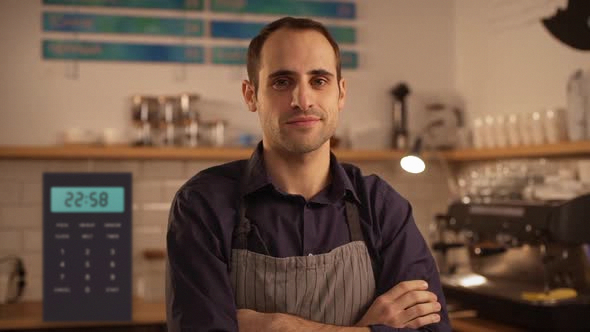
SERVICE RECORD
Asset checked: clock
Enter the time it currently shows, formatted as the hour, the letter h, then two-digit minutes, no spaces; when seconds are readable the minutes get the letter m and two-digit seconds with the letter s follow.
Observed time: 22h58
